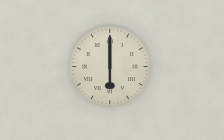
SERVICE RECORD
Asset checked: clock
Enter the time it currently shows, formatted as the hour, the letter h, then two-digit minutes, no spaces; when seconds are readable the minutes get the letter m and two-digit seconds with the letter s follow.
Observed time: 6h00
